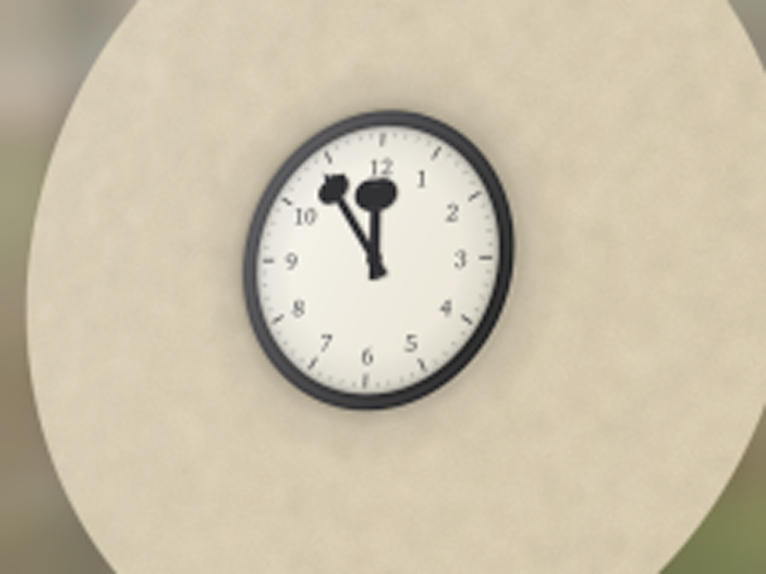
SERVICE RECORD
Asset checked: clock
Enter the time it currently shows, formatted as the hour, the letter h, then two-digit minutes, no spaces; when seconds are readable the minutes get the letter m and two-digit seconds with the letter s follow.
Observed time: 11h54
